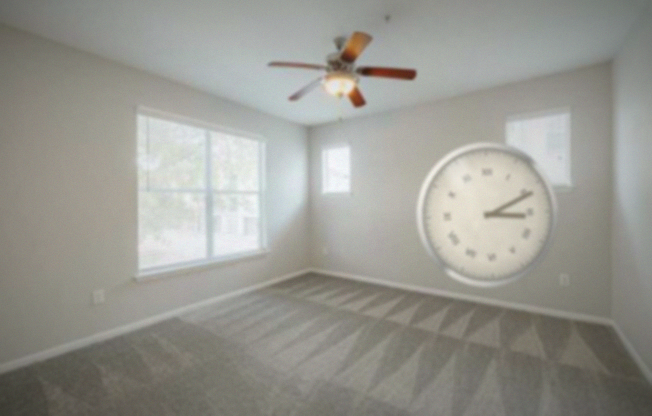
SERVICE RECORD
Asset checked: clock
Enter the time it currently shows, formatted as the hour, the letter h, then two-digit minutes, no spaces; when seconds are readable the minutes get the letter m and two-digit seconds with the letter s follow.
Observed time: 3h11
